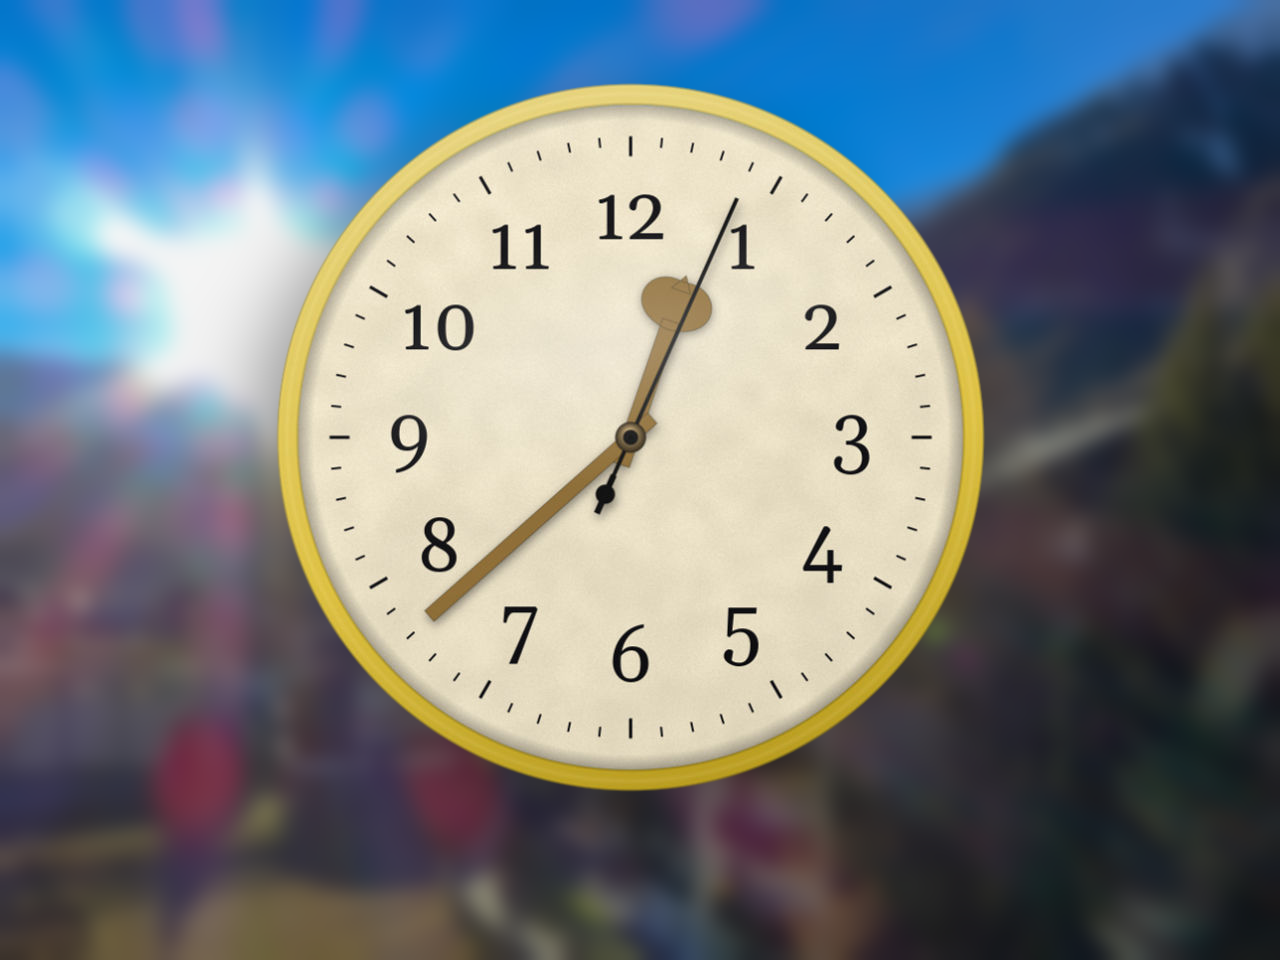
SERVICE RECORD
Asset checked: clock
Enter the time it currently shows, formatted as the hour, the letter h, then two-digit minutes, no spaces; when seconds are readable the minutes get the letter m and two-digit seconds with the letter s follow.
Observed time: 12h38m04s
